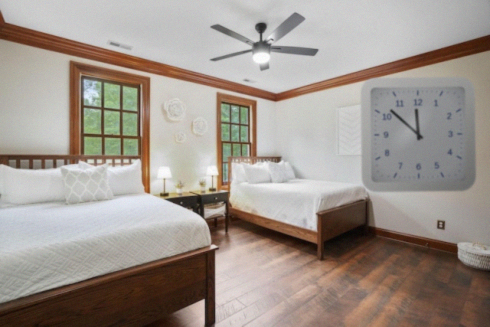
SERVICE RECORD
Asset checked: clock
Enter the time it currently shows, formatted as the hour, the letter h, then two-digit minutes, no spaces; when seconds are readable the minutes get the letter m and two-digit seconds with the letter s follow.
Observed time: 11h52
